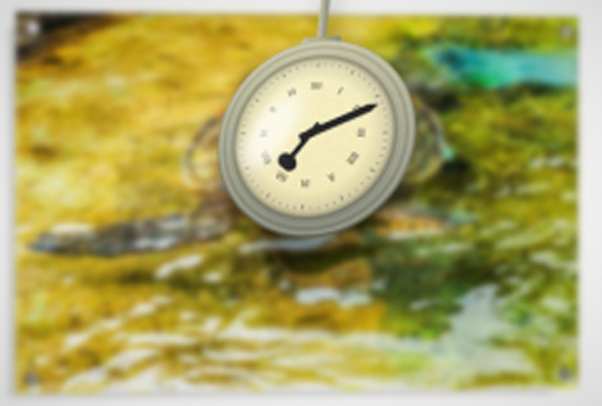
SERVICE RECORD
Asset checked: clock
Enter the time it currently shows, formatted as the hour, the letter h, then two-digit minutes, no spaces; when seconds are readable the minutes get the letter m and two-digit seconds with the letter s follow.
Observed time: 7h11
